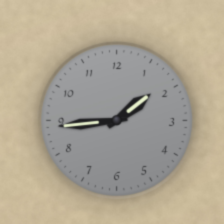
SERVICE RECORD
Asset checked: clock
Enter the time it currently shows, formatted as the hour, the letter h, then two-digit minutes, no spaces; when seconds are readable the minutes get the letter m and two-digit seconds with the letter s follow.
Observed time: 1h44
